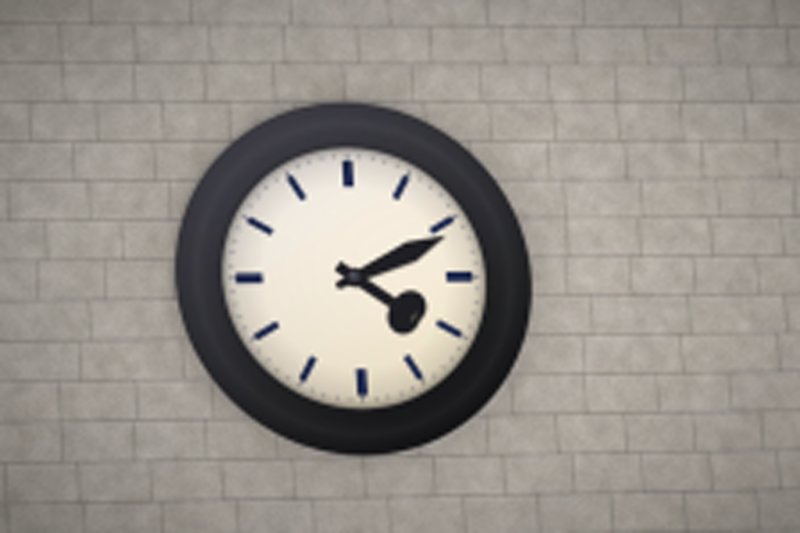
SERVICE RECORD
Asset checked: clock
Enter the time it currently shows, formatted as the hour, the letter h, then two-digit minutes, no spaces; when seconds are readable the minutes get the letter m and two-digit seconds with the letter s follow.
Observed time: 4h11
